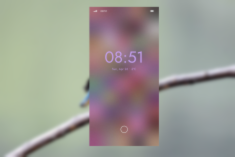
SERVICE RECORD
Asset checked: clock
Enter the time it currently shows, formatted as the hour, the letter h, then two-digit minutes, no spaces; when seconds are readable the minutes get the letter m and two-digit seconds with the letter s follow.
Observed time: 8h51
